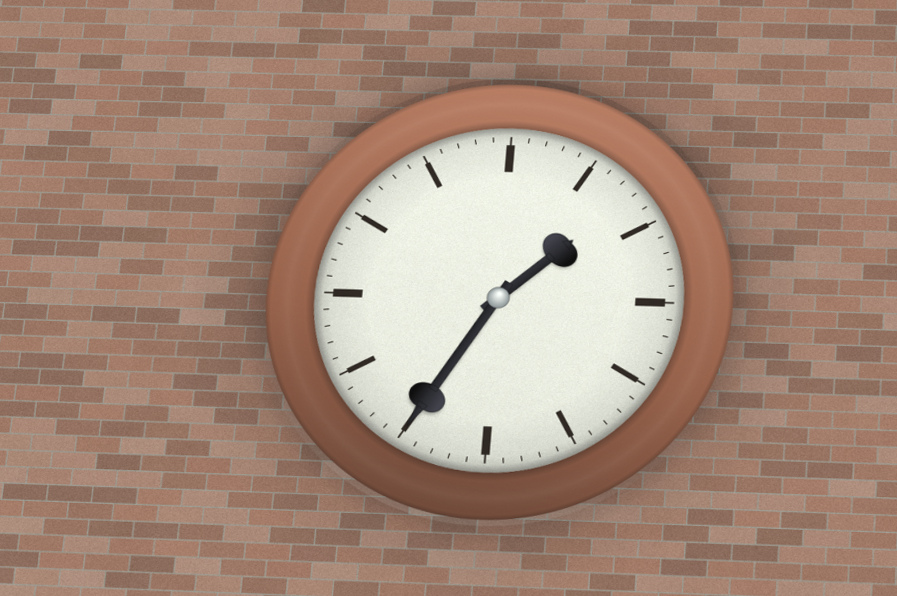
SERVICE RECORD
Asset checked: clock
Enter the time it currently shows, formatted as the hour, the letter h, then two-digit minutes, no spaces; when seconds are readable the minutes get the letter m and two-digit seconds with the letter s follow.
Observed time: 1h35
